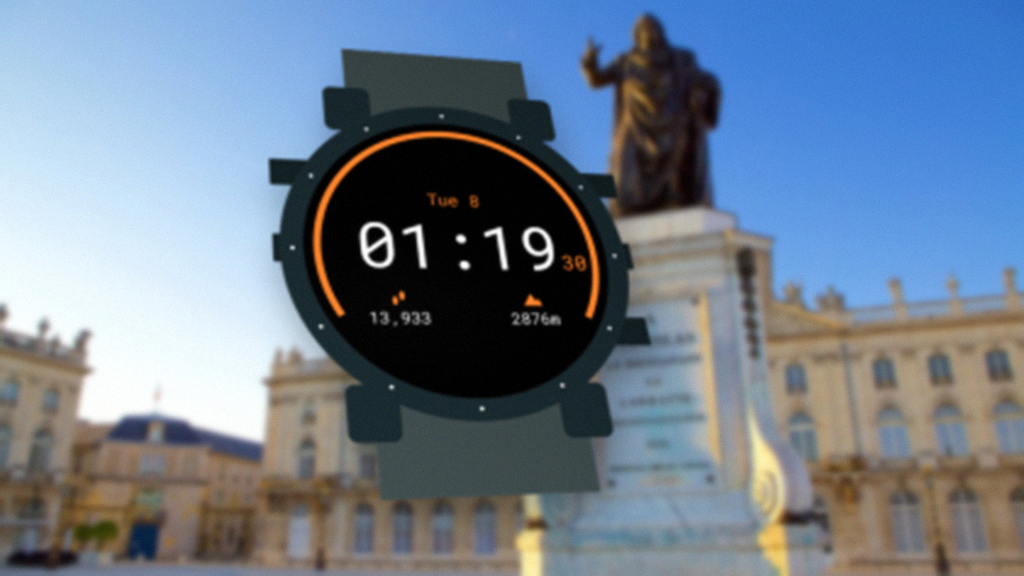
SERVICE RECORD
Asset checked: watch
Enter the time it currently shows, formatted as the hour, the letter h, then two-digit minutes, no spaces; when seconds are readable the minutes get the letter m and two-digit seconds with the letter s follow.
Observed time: 1h19m30s
